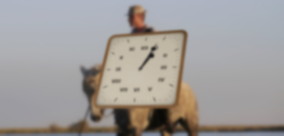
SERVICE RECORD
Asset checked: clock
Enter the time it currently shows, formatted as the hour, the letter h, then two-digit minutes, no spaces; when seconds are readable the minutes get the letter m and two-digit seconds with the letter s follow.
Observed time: 1h04
